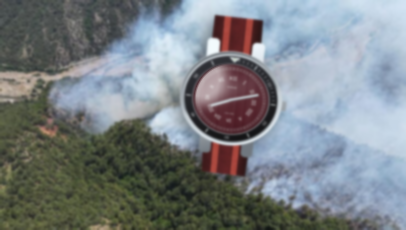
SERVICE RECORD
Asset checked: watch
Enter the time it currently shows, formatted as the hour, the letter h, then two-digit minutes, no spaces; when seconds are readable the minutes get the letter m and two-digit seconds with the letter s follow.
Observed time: 8h12
